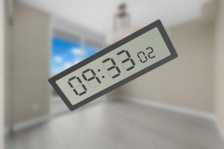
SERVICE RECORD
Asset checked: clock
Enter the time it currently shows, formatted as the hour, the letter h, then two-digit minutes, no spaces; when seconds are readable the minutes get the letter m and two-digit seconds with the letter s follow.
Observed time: 9h33m02s
